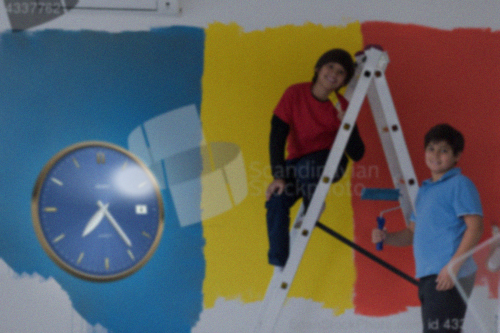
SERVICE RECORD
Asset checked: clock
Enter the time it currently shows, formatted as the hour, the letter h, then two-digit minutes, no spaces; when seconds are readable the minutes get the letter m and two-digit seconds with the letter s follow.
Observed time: 7h24
